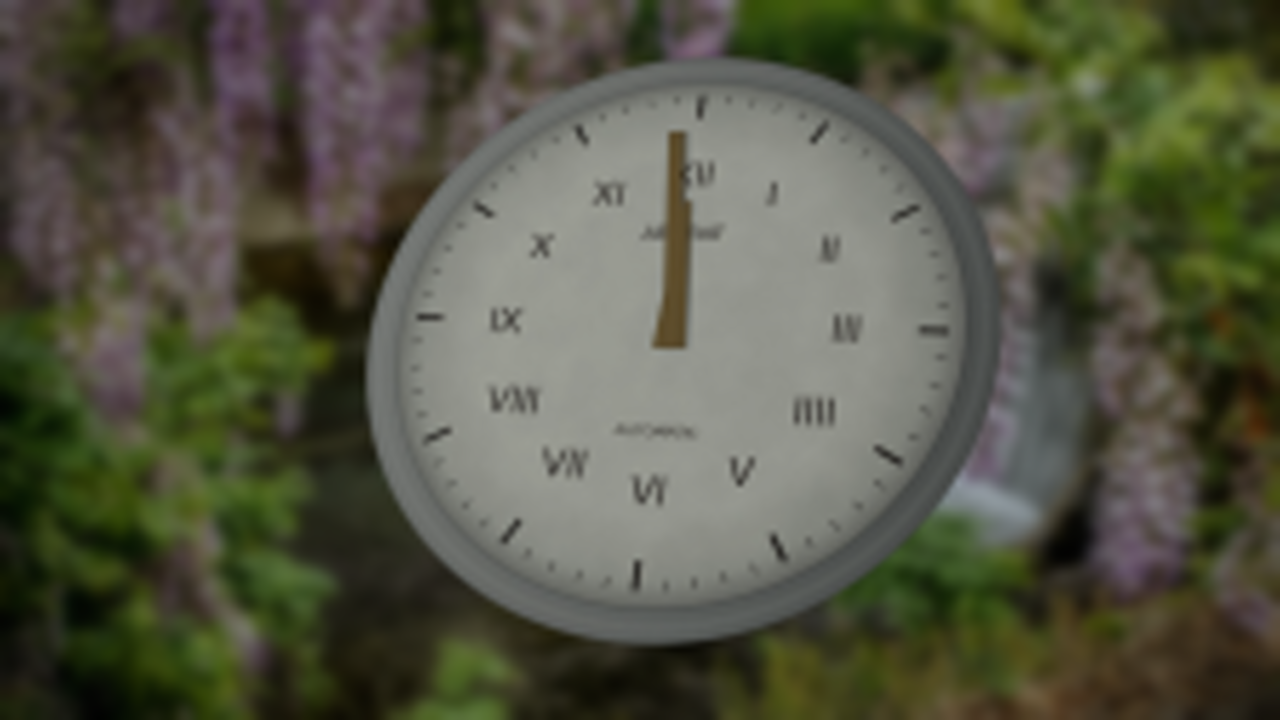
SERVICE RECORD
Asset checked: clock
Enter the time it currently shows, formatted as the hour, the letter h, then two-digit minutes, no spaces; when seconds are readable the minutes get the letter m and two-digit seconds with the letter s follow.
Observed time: 11h59
